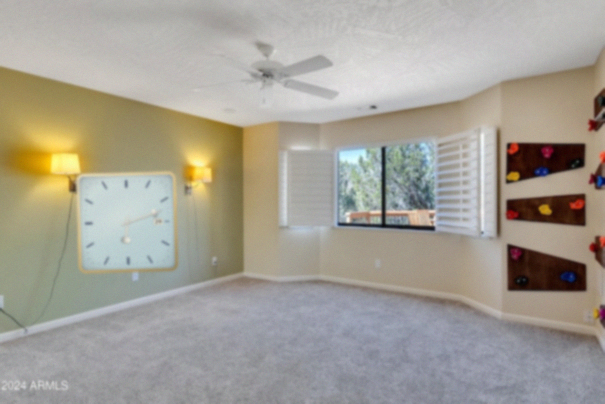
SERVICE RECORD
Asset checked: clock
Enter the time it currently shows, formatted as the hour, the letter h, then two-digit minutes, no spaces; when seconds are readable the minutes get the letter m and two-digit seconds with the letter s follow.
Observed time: 6h12
